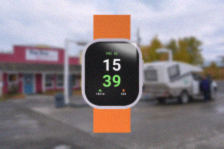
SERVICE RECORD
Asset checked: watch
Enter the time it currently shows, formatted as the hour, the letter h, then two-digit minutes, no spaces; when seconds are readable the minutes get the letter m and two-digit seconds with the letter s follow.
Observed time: 15h39
